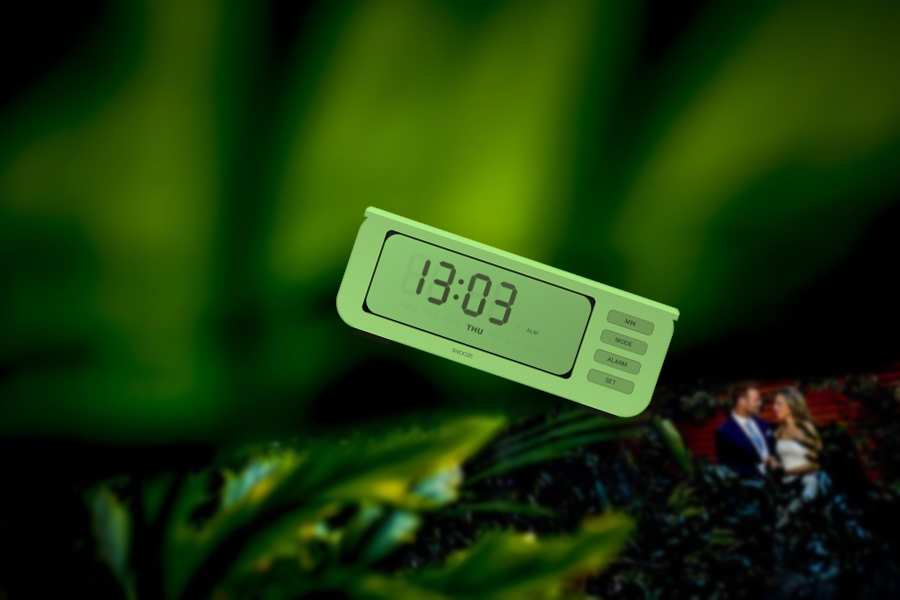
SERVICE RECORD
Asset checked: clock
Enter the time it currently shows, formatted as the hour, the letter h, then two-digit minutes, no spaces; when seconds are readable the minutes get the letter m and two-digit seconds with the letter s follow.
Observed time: 13h03
